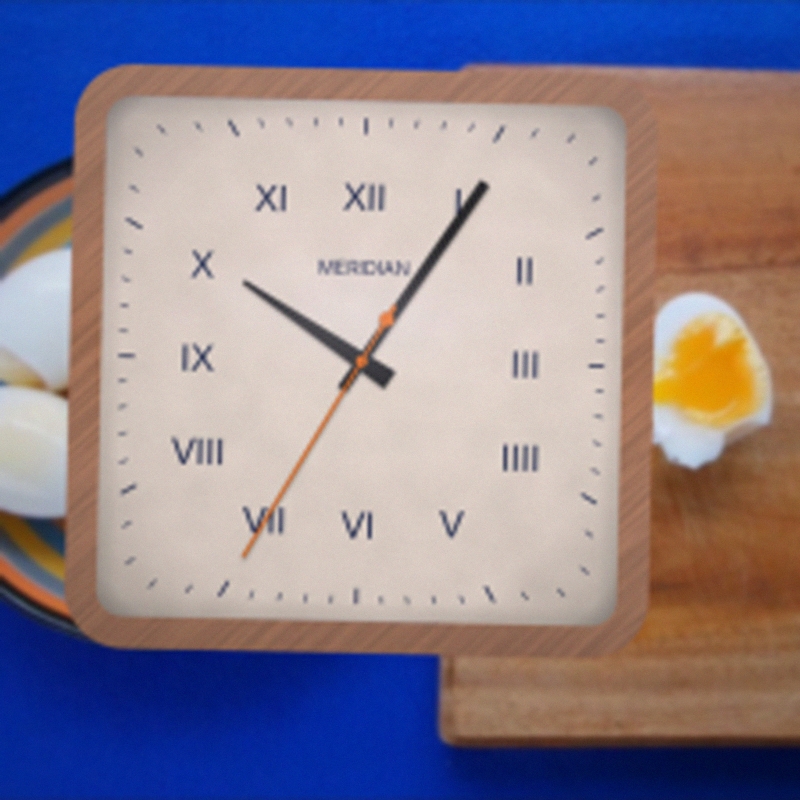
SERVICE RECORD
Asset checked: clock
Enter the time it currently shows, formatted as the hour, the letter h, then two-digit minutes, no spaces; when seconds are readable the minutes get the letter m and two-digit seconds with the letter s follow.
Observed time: 10h05m35s
